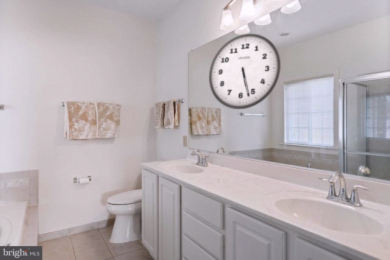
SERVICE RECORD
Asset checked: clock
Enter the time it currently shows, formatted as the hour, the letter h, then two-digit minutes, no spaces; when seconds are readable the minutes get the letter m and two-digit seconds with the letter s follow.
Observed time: 5h27
